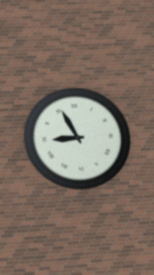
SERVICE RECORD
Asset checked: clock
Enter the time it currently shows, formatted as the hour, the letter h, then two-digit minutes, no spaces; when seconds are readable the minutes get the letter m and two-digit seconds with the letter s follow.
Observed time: 8h56
